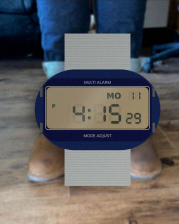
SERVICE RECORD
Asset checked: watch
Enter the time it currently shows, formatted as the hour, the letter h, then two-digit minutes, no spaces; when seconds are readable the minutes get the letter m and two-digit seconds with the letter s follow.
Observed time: 4h15m29s
